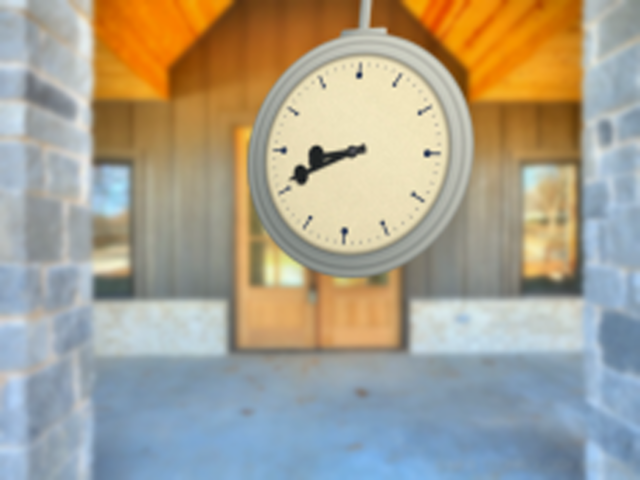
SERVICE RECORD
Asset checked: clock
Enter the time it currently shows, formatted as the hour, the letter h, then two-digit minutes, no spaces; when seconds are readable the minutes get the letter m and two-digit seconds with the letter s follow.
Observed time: 8h41
